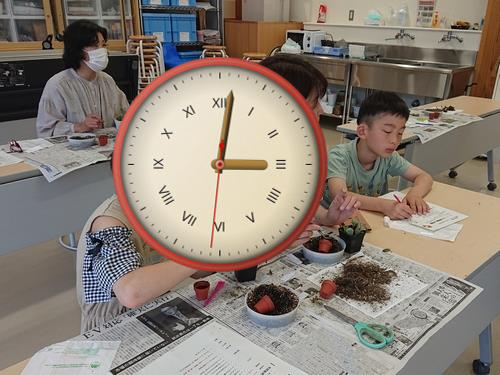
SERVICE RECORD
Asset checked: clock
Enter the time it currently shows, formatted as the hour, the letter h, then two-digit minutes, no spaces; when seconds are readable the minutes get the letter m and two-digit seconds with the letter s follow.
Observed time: 3h01m31s
